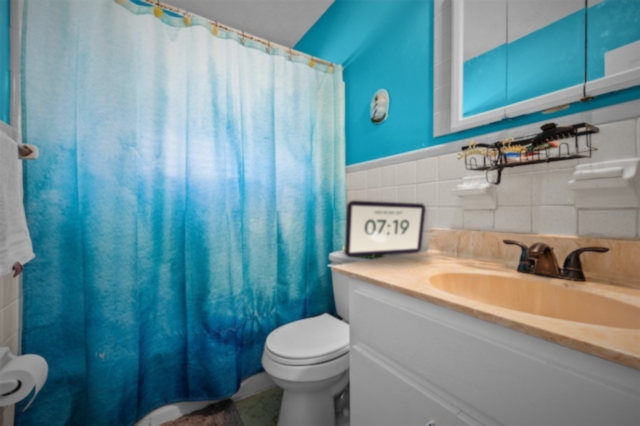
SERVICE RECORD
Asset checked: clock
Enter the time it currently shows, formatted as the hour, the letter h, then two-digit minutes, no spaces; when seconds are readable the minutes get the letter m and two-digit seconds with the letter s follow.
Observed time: 7h19
